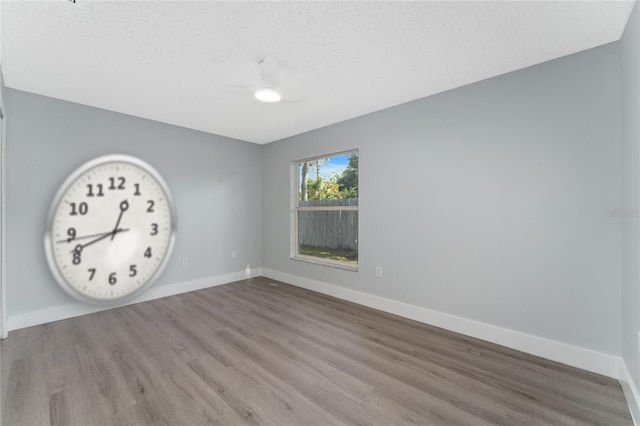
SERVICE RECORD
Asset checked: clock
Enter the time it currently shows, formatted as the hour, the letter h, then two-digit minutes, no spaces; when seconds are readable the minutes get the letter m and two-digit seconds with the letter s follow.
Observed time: 12h41m44s
